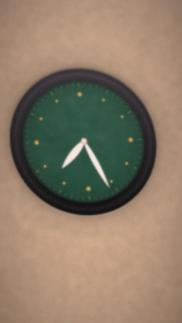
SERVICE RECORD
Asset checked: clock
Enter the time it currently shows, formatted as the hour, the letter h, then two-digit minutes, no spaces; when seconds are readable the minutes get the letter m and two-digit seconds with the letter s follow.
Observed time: 7h26
